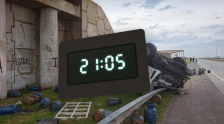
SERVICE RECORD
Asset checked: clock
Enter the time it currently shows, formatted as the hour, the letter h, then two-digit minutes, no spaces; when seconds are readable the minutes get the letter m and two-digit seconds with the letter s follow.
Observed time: 21h05
